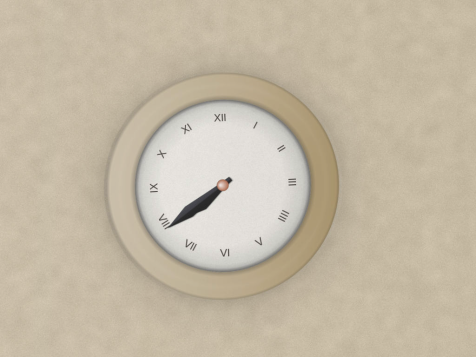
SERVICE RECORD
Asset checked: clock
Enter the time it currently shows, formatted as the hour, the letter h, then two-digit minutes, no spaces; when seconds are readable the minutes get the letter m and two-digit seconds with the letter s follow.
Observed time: 7h39
